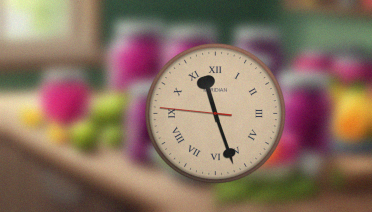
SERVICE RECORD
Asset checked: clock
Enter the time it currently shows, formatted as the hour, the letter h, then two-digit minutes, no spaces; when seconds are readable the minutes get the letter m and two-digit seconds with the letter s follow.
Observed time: 11h26m46s
